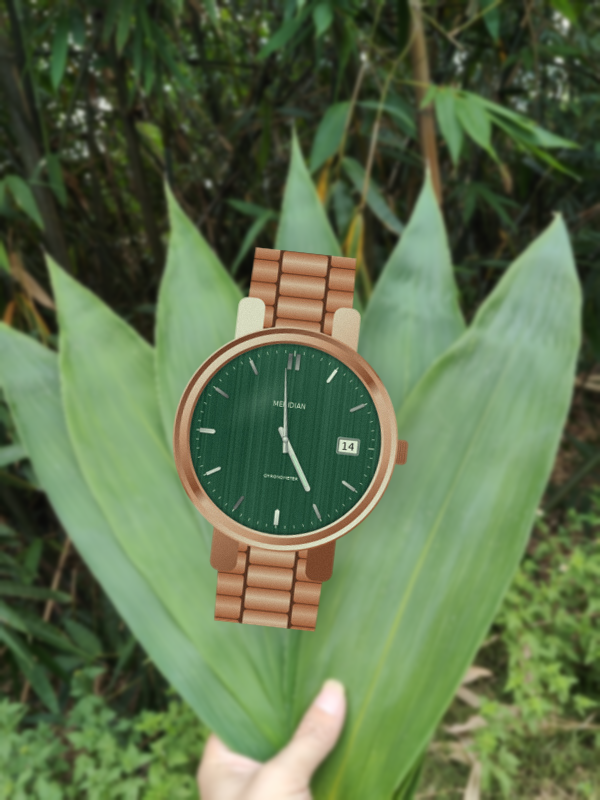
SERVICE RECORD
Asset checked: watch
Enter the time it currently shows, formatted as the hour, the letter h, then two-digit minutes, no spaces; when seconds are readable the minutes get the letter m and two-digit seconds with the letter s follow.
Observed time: 4h59
